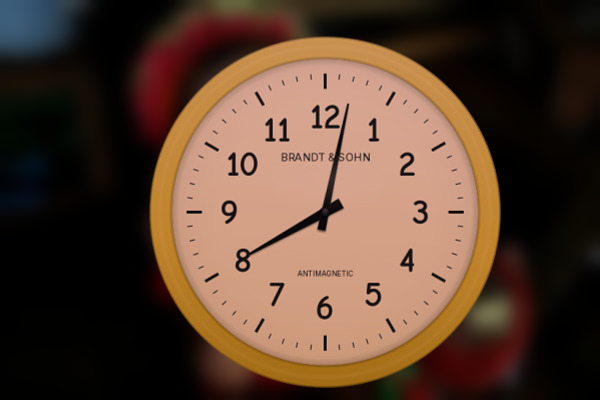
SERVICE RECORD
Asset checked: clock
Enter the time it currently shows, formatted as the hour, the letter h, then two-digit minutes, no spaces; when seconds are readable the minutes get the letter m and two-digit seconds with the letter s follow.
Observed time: 8h02
